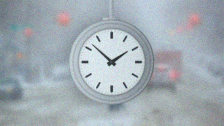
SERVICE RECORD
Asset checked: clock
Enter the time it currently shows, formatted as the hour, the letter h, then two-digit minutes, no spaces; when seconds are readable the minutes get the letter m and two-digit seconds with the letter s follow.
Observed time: 1h52
